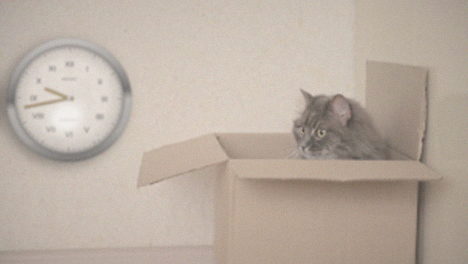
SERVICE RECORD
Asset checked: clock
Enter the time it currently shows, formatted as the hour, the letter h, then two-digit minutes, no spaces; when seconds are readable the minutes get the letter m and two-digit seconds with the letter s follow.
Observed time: 9h43
